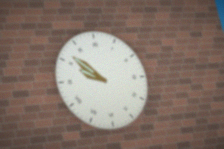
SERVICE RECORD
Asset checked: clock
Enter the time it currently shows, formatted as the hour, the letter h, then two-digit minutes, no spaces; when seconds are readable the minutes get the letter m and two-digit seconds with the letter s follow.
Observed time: 9h52
